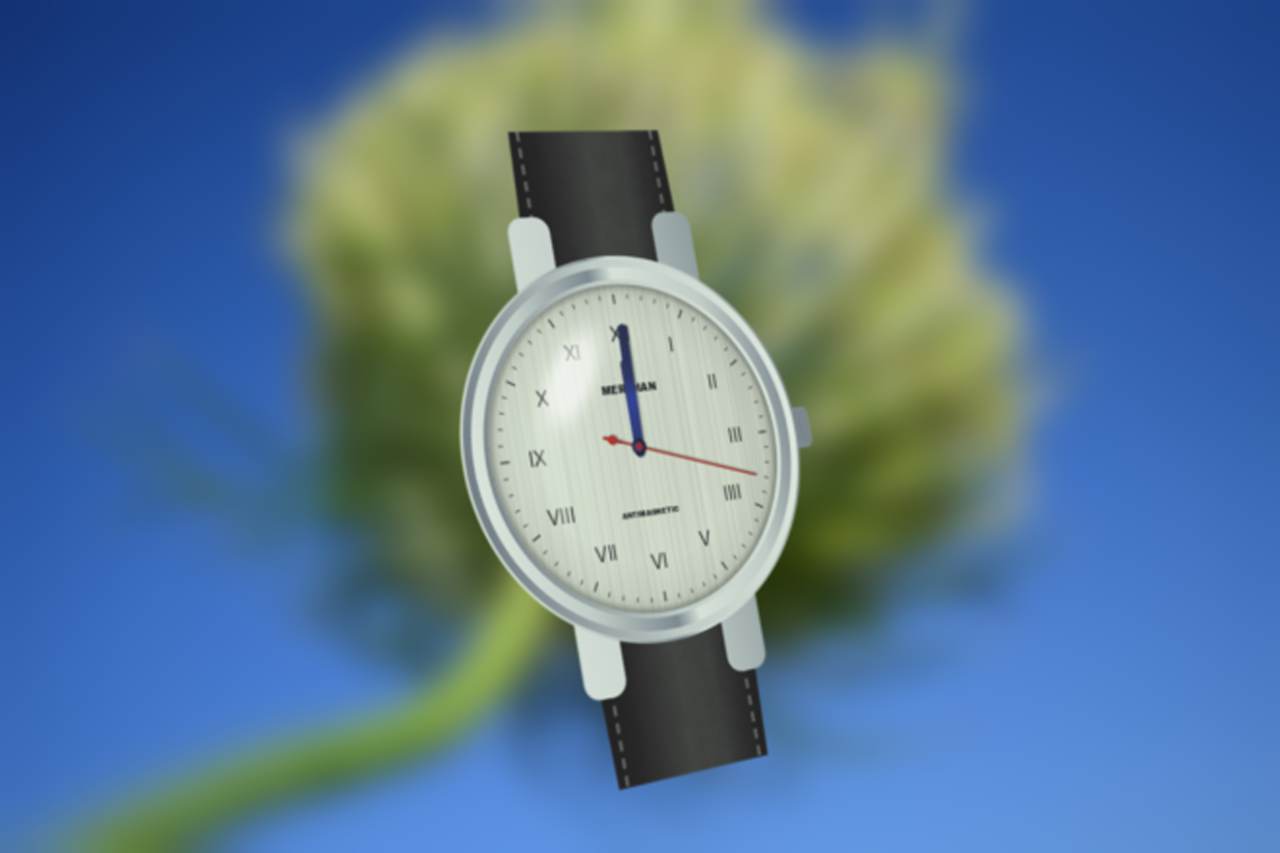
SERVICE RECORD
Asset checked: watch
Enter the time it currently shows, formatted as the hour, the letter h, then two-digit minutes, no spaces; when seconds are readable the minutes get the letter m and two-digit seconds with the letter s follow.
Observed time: 12h00m18s
